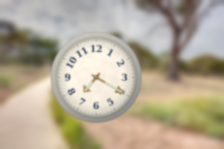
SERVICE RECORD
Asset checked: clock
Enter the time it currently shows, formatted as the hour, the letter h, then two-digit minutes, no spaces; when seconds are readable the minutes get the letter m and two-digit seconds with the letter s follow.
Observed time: 7h20
